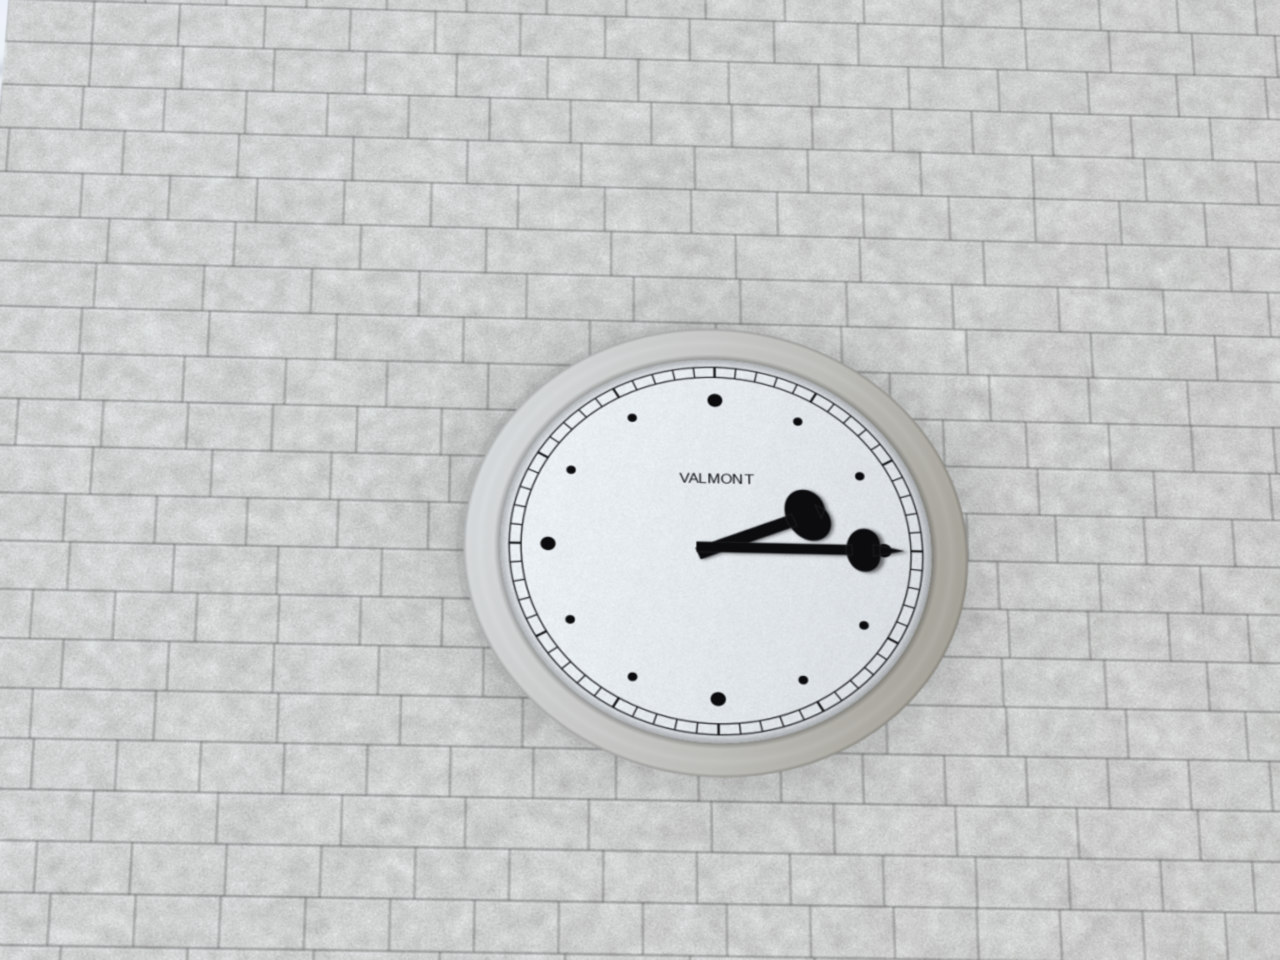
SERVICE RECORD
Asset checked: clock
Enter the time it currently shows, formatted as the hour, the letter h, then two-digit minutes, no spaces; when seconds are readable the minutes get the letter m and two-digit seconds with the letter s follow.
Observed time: 2h15
